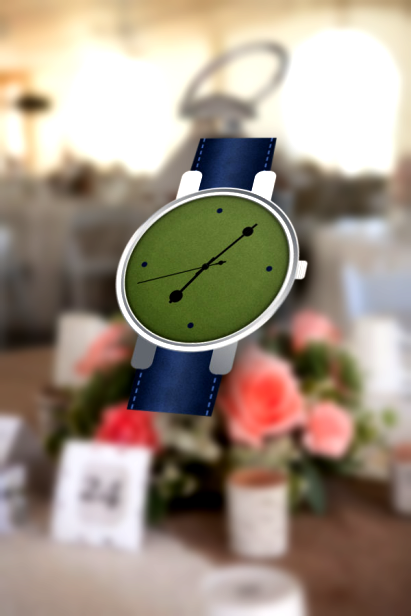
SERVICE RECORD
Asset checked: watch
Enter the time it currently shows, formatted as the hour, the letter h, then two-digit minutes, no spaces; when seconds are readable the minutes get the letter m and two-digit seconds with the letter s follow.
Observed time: 7h06m42s
